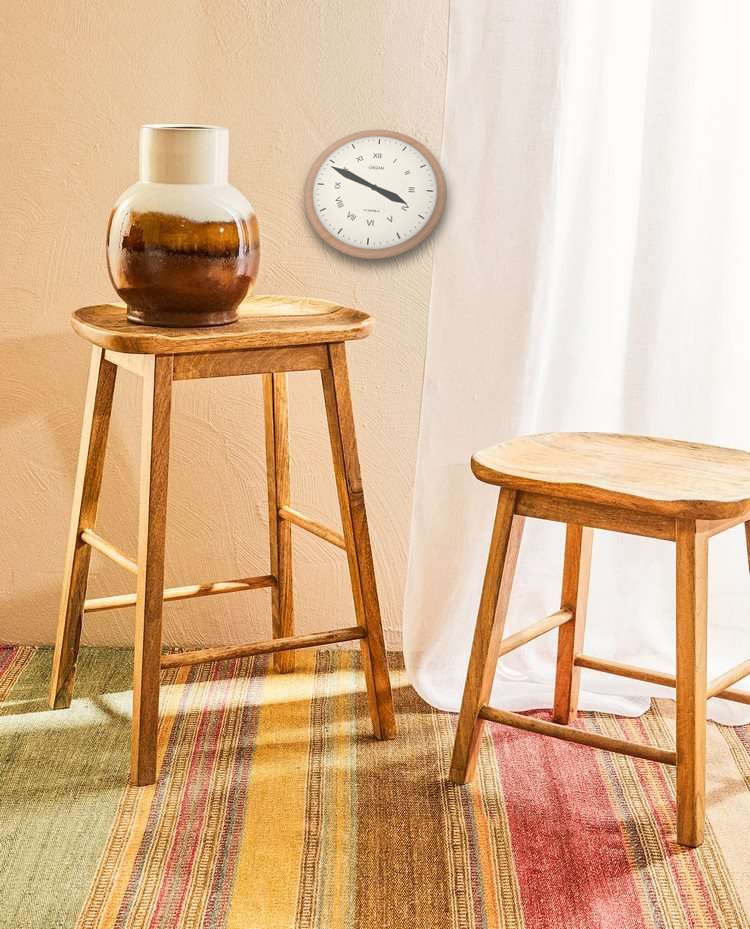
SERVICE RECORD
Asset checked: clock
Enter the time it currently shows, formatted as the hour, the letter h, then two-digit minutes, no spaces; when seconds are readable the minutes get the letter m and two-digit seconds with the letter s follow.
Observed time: 3h49
